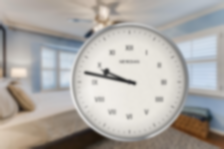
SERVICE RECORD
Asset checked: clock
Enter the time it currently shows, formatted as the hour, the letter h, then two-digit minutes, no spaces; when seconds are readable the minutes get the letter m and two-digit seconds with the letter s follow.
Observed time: 9h47
